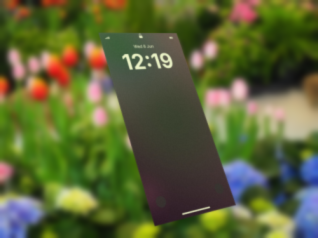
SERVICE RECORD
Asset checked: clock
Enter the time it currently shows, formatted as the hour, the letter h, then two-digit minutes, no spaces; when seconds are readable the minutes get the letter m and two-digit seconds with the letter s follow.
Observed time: 12h19
